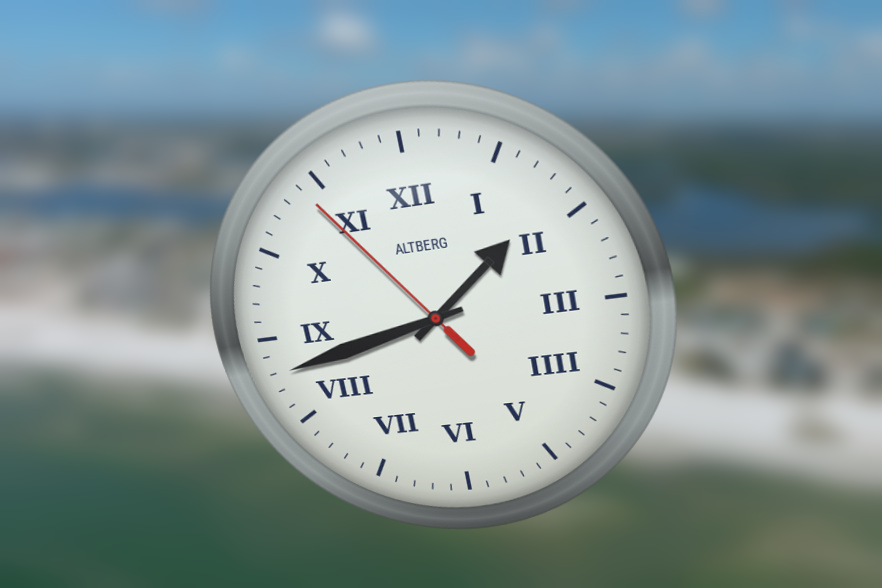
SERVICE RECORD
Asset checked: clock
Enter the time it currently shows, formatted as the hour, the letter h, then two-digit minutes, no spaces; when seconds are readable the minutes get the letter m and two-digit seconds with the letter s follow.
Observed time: 1h42m54s
